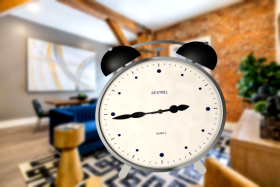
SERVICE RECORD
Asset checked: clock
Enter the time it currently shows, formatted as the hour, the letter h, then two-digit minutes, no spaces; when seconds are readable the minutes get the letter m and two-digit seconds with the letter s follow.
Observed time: 2h44
